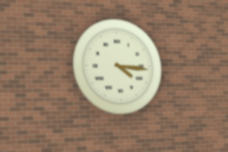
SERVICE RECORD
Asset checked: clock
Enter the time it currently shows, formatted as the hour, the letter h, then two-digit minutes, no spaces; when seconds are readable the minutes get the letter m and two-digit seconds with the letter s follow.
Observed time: 4h16
